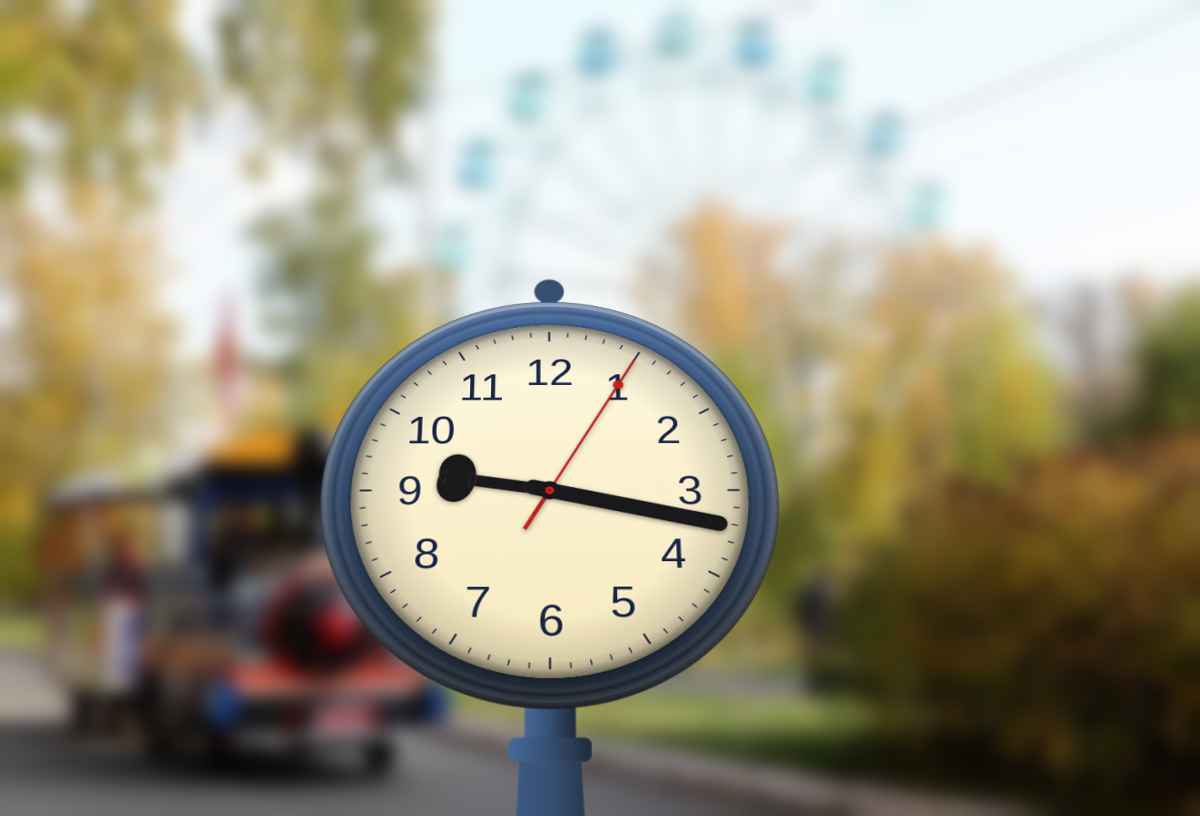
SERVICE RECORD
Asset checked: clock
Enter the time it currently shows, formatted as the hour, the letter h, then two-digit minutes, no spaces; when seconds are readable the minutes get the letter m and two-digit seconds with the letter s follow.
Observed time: 9h17m05s
